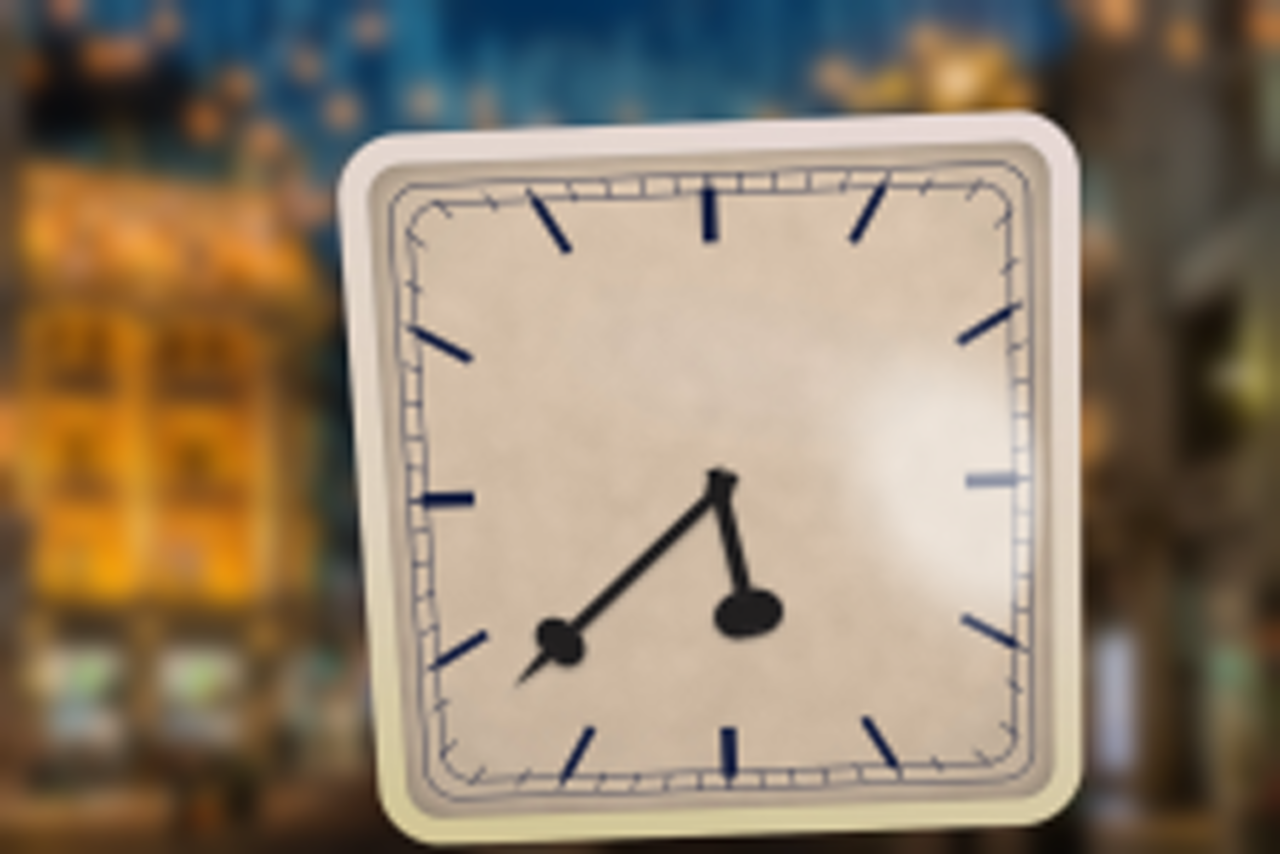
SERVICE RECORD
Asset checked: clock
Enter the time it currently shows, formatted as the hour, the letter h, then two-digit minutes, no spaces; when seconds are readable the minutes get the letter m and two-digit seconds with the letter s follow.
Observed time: 5h38
